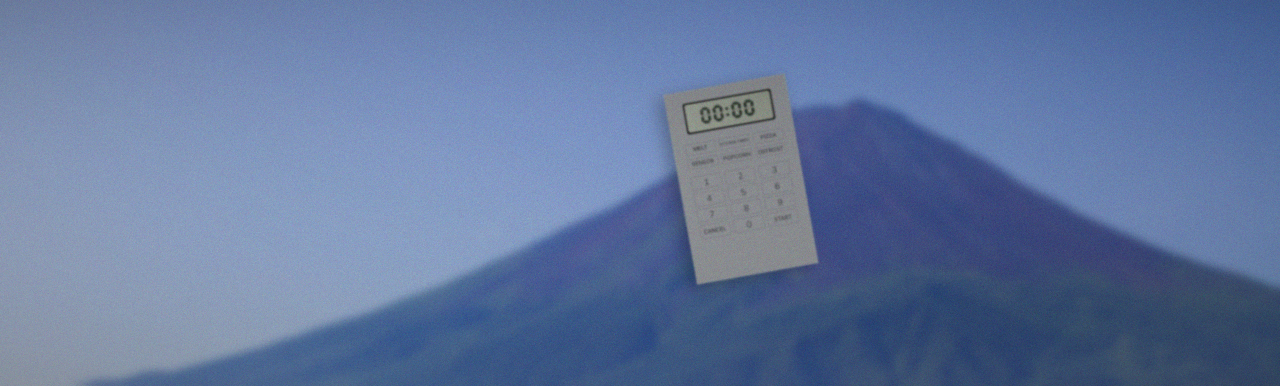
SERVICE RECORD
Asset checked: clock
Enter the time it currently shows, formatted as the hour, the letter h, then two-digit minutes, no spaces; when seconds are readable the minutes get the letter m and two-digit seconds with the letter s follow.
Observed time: 0h00
